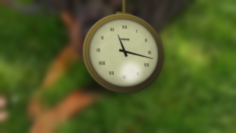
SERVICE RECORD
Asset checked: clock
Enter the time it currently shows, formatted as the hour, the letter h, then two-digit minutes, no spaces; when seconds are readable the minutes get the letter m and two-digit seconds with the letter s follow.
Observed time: 11h17
